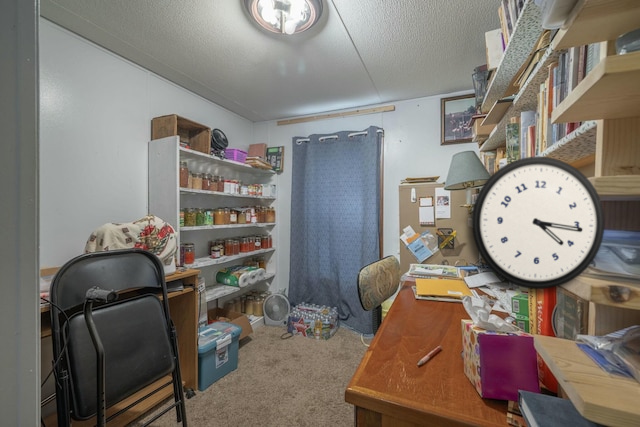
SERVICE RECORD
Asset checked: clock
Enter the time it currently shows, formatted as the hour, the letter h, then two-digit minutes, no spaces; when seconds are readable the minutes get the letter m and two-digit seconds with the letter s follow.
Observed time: 4h16
